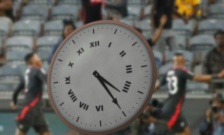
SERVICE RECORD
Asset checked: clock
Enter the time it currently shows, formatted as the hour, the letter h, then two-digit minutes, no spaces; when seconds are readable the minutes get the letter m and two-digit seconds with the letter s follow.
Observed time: 4h25
